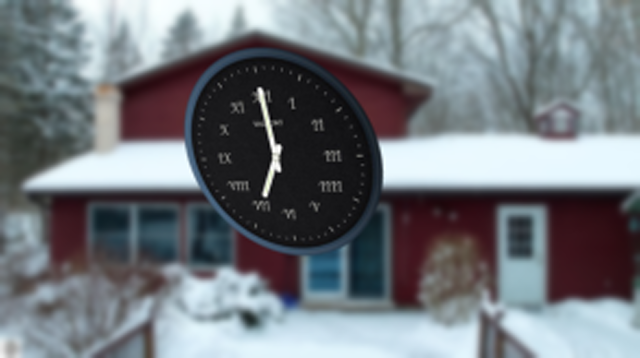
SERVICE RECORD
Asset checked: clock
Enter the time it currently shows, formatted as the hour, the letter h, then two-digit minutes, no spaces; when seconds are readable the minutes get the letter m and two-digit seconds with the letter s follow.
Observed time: 7h00
